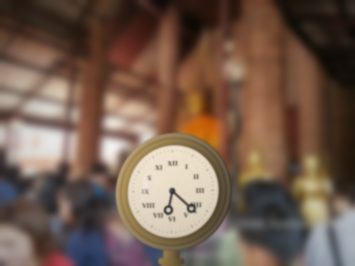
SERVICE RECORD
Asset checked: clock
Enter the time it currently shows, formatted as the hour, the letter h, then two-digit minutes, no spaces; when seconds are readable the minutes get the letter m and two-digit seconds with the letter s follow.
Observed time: 6h22
